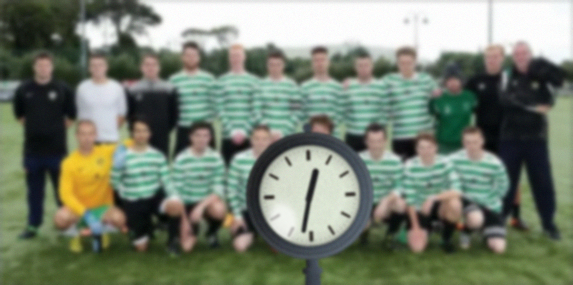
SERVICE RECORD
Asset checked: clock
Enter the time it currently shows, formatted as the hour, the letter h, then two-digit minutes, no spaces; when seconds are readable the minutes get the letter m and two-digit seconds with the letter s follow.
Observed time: 12h32
